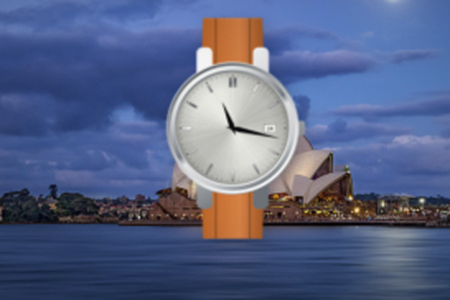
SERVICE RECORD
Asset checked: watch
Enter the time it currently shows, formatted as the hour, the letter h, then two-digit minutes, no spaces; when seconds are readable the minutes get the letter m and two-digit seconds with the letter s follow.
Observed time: 11h17
